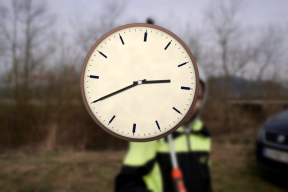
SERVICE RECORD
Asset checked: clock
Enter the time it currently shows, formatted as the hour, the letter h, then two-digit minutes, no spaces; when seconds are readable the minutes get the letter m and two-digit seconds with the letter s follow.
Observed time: 2h40
